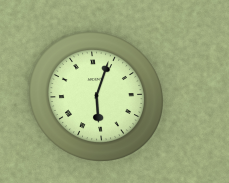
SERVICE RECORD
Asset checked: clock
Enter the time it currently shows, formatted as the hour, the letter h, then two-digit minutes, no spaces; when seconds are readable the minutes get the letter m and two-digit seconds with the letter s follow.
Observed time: 6h04
